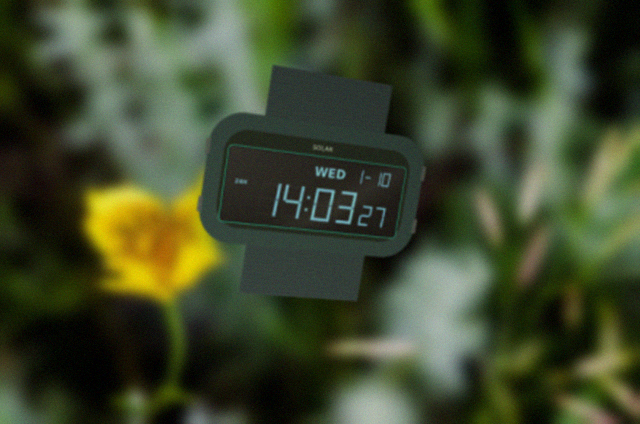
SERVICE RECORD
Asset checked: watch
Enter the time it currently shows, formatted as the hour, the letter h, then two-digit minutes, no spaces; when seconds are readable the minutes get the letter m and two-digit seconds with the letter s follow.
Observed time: 14h03m27s
